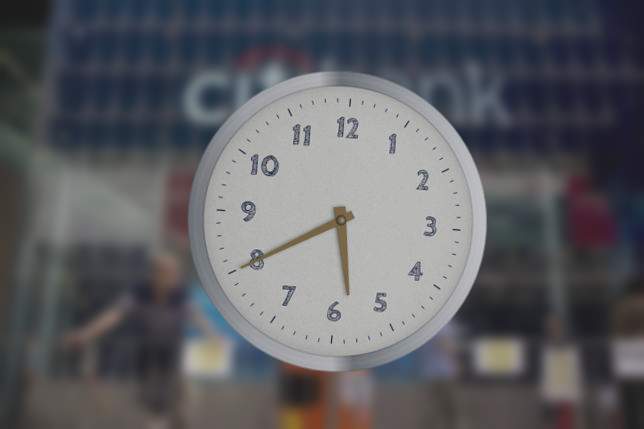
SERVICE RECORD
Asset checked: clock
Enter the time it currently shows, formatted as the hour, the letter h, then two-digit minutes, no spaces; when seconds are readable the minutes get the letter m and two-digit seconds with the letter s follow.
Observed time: 5h40
